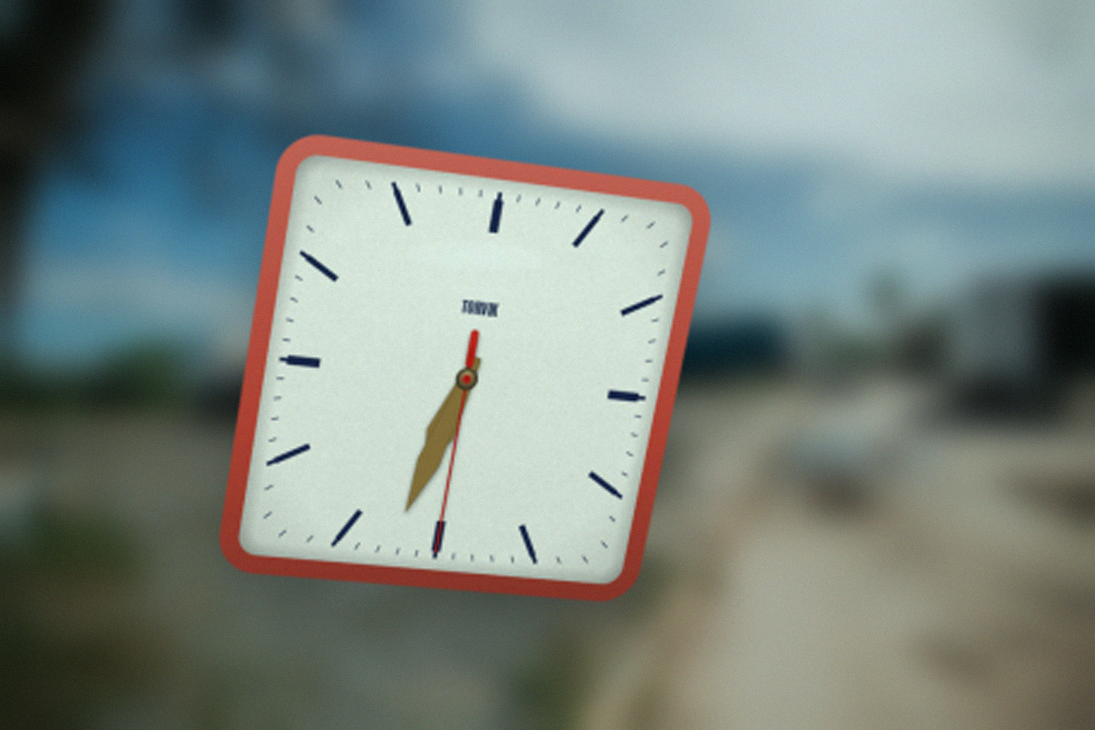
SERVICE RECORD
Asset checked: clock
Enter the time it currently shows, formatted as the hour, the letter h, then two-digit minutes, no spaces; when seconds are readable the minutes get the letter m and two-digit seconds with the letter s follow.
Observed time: 6h32m30s
